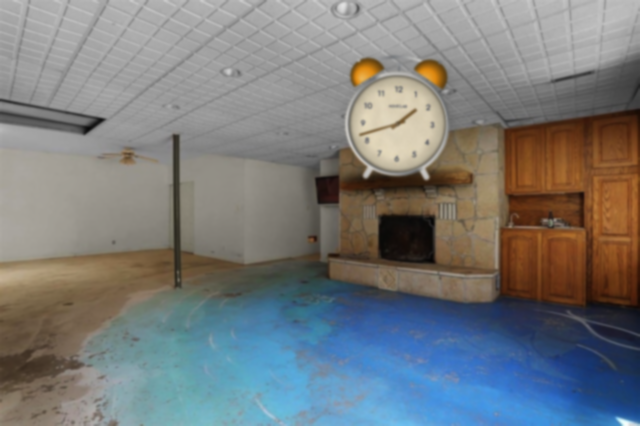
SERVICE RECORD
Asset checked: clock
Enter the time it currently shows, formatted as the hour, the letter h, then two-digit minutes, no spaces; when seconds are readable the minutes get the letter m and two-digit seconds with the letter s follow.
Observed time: 1h42
